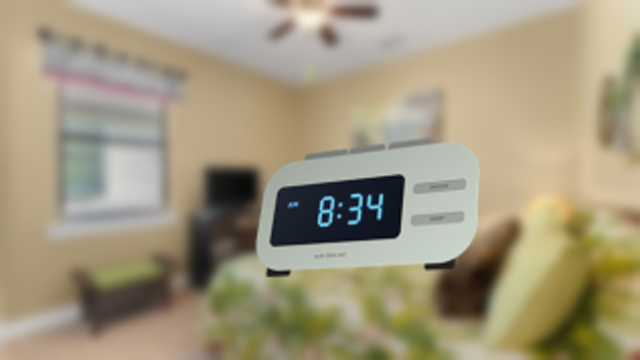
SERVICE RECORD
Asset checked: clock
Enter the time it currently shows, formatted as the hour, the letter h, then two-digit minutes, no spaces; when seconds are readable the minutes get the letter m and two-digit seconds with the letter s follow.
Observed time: 8h34
